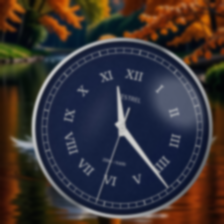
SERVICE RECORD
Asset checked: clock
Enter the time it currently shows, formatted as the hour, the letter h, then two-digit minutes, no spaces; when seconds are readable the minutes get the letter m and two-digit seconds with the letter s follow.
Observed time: 11h21m31s
